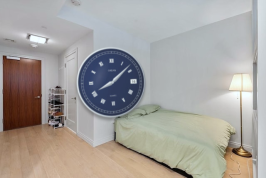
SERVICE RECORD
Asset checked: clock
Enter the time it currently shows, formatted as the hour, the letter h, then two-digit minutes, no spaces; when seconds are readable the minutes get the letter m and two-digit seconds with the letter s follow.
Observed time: 8h08
